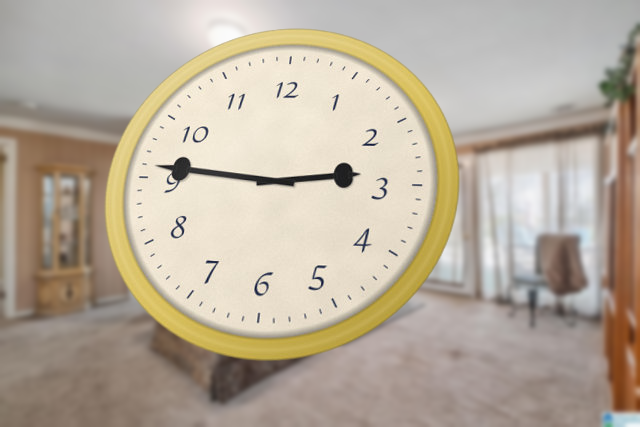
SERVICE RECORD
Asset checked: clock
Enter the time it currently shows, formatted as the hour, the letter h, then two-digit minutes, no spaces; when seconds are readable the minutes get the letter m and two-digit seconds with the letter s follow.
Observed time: 2h46
